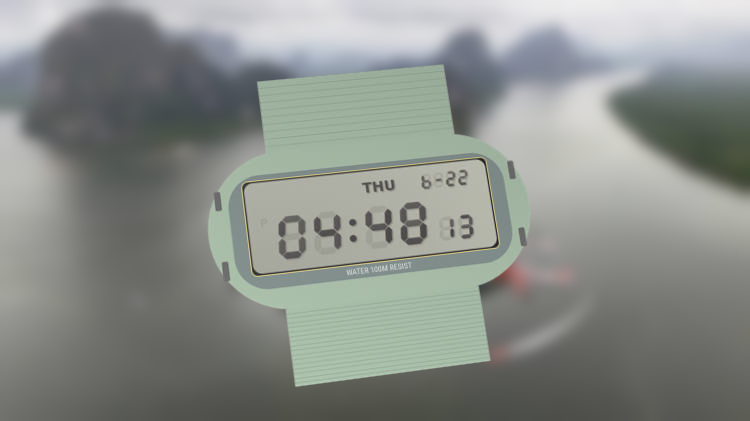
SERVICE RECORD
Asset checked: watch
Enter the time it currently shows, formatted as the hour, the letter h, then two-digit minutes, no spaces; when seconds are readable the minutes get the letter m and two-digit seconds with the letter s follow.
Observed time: 4h48m13s
